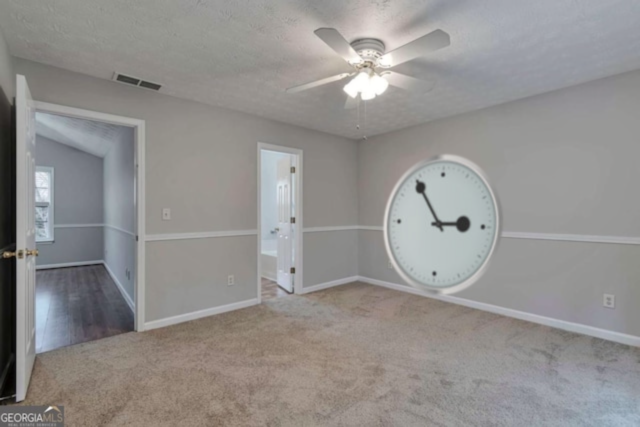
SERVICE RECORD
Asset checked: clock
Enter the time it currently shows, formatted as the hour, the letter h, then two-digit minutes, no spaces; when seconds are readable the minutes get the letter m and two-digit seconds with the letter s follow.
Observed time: 2h54
